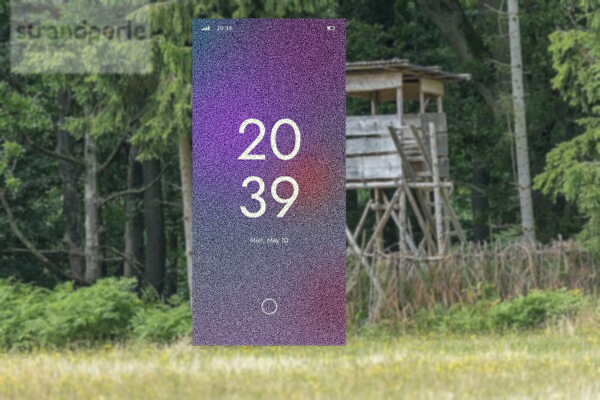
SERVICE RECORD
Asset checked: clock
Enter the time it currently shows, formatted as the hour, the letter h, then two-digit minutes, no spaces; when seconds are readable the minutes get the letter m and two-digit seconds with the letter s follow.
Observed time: 20h39
